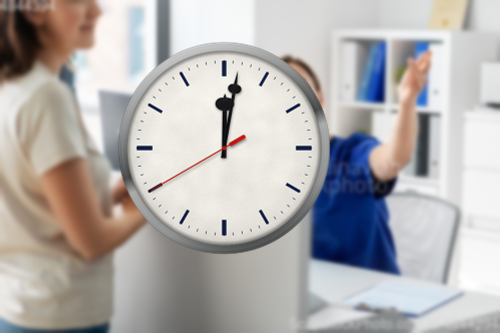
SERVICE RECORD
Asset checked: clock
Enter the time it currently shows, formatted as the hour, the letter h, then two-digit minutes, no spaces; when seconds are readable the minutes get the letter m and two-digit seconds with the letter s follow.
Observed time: 12h01m40s
